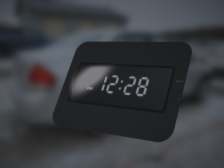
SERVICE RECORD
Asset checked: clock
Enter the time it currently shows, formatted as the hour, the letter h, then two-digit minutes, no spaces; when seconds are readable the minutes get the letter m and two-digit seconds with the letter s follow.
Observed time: 12h28
